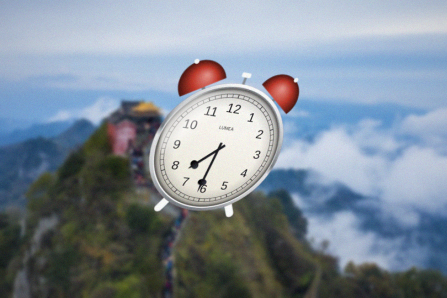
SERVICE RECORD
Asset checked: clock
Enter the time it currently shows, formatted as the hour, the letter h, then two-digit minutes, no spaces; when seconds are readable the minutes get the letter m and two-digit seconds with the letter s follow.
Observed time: 7h31
